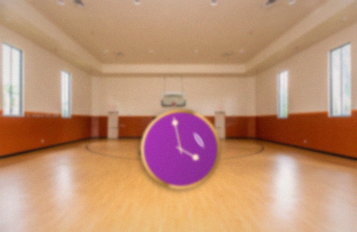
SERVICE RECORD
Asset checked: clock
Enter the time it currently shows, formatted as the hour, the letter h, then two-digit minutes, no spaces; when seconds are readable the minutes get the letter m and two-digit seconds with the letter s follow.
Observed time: 3h58
